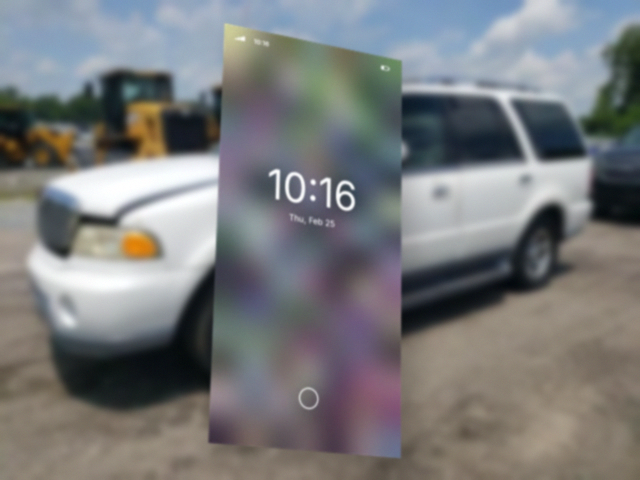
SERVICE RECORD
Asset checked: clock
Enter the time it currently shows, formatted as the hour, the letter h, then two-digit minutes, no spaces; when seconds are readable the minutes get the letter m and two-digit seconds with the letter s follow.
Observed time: 10h16
